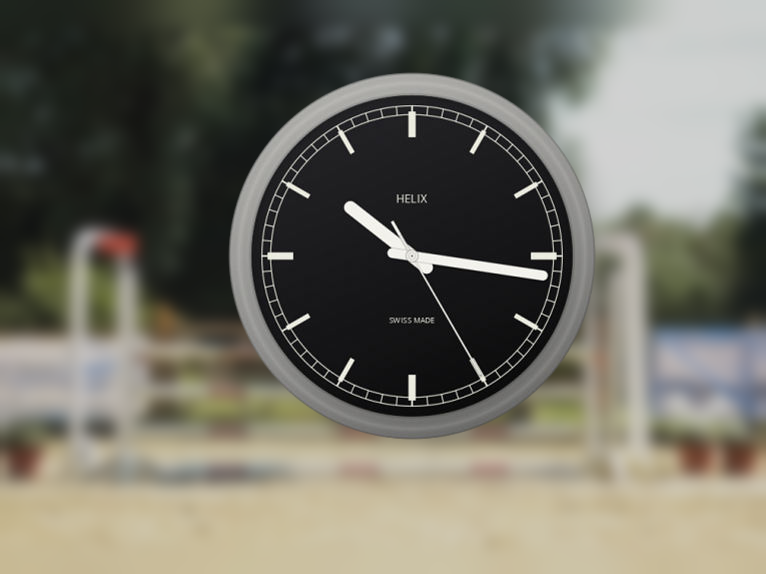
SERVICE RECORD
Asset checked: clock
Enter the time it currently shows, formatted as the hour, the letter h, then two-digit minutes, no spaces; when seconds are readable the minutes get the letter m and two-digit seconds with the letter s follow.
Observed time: 10h16m25s
